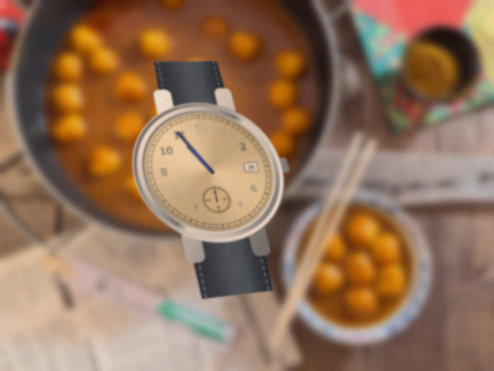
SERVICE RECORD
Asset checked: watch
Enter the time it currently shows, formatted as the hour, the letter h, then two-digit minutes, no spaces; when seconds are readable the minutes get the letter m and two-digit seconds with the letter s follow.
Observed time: 10h55
